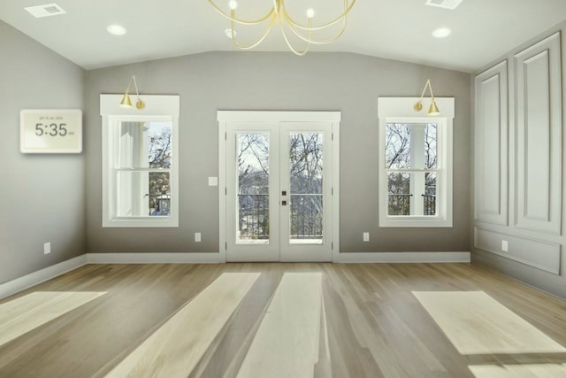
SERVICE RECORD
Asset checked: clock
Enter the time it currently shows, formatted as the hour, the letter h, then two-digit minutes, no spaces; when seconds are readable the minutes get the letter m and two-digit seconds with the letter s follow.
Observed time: 5h35
